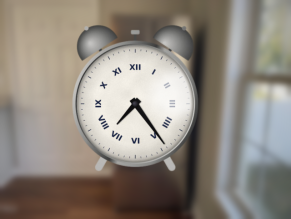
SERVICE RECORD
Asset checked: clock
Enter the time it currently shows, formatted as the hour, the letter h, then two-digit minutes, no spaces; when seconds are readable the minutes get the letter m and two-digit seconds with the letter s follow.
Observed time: 7h24
